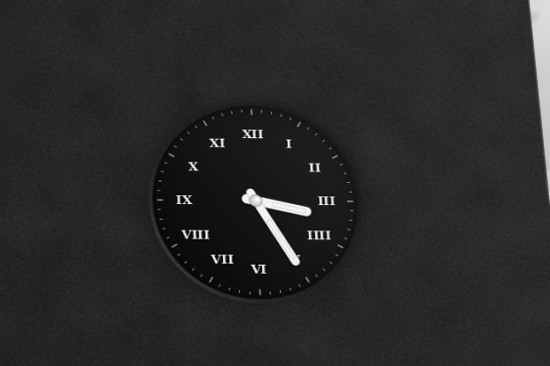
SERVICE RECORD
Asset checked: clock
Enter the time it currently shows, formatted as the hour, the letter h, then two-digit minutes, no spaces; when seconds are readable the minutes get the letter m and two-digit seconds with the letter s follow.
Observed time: 3h25
